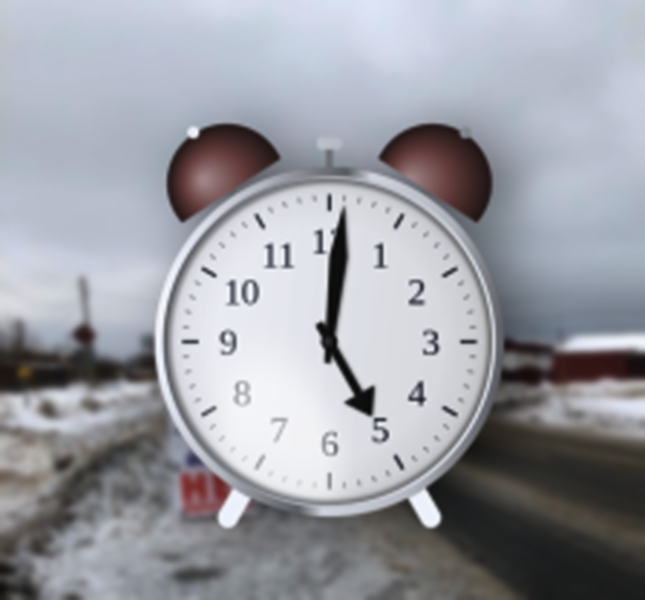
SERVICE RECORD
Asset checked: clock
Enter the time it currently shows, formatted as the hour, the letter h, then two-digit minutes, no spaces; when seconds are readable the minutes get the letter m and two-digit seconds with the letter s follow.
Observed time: 5h01
